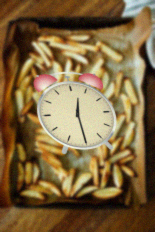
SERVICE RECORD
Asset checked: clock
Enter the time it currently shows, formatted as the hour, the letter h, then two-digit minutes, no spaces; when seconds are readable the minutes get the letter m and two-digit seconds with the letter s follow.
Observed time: 12h30
